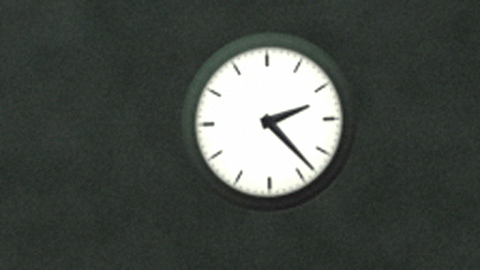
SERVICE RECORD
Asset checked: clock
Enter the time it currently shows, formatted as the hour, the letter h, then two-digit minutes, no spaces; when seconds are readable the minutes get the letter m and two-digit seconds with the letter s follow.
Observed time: 2h23
